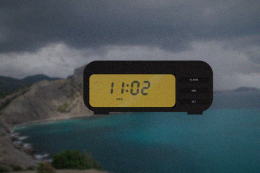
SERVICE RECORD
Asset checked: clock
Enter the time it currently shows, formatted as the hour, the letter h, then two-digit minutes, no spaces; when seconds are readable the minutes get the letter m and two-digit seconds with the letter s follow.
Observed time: 11h02
